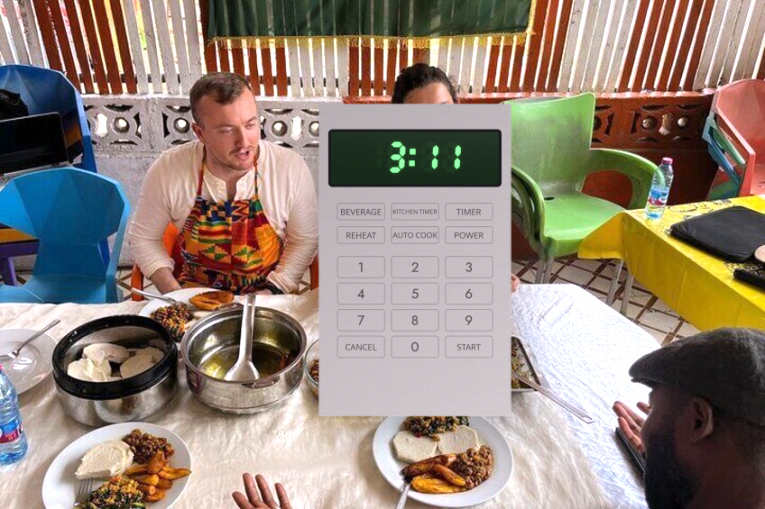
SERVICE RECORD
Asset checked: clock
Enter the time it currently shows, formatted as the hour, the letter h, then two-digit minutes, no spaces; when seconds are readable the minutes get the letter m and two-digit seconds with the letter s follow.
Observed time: 3h11
